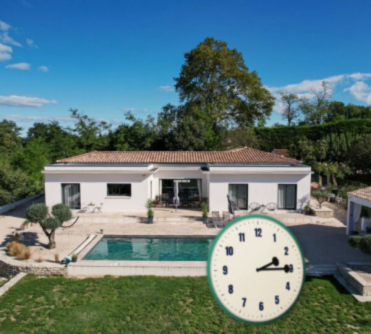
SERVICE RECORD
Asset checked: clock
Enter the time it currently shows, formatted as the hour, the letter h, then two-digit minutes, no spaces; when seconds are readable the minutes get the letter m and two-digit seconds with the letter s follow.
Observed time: 2h15
